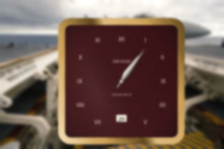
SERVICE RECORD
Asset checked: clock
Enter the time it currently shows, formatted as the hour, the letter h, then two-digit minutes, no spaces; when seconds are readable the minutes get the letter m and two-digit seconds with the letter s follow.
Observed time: 1h06
